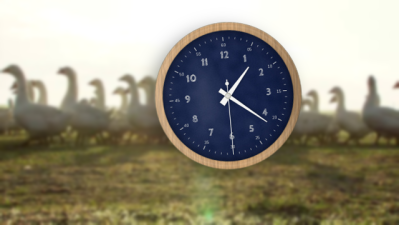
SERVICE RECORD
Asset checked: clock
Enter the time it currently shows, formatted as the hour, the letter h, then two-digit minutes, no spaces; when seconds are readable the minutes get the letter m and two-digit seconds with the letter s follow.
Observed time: 1h21m30s
